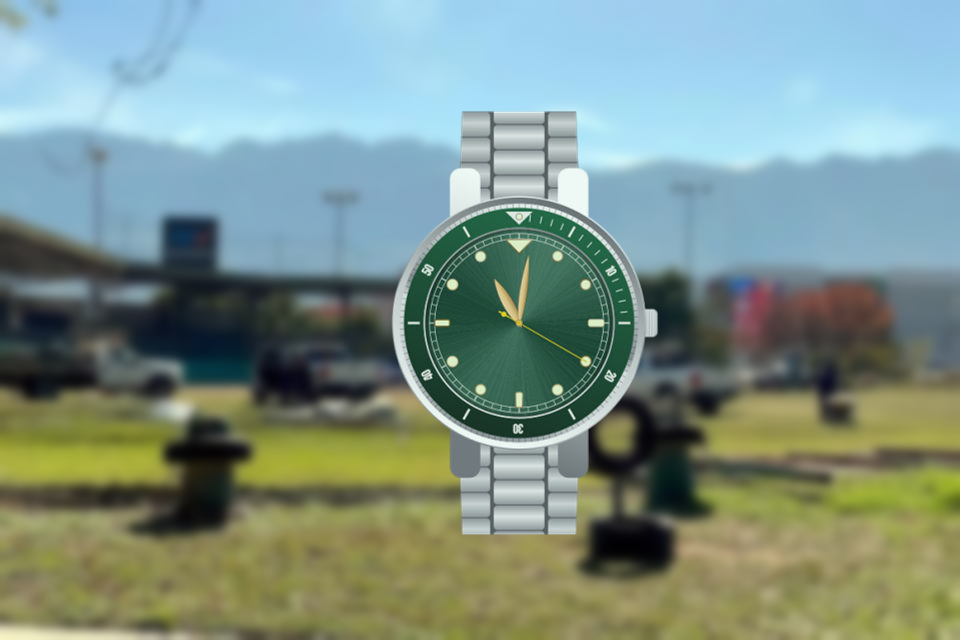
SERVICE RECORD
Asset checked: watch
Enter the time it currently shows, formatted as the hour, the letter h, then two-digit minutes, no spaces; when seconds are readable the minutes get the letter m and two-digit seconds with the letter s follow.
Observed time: 11h01m20s
